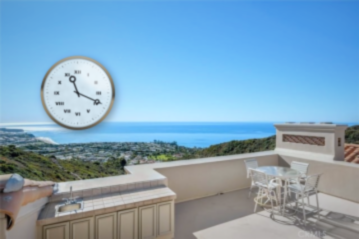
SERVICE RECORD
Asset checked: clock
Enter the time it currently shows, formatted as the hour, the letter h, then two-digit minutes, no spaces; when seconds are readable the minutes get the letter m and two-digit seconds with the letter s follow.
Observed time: 11h19
